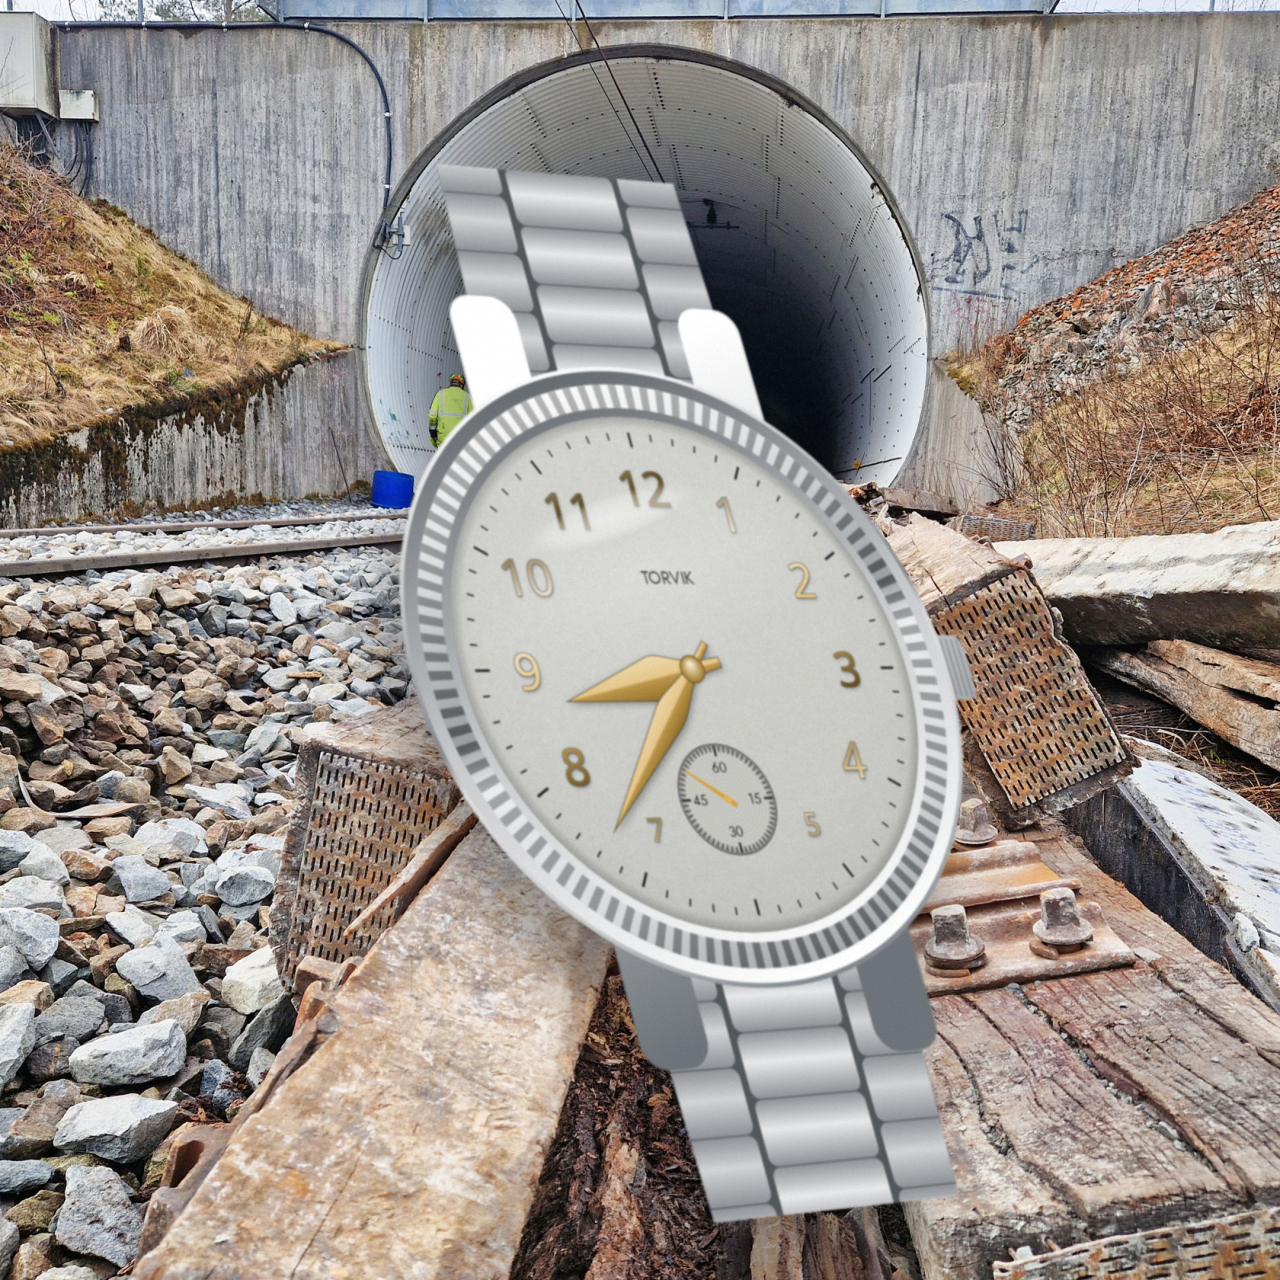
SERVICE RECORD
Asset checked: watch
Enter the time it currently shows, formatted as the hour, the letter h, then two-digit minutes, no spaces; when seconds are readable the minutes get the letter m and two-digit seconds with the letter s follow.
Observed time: 8h36m51s
